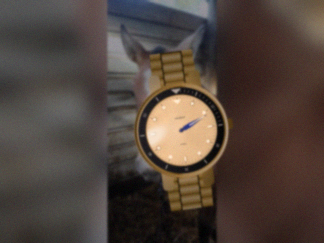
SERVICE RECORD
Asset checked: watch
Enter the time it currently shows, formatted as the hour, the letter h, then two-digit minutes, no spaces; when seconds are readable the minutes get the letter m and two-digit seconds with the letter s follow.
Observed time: 2h11
